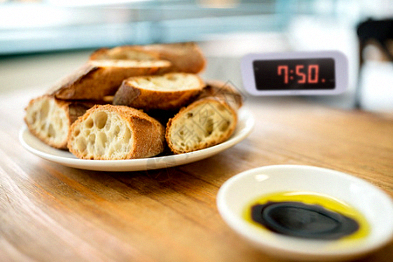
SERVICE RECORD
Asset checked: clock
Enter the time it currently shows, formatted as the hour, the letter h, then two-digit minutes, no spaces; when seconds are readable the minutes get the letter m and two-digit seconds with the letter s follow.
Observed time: 7h50
